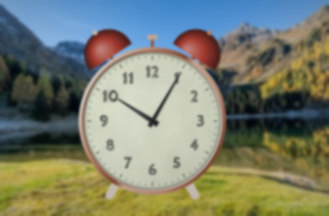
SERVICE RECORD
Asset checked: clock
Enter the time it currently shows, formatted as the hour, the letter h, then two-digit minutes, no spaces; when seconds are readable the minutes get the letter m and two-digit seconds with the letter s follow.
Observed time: 10h05
